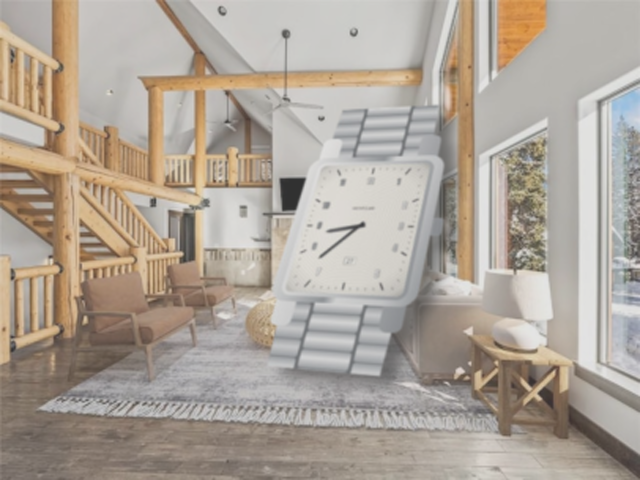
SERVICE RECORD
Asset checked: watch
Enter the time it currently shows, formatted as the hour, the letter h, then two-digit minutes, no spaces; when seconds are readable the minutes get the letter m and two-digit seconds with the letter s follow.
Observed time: 8h37
